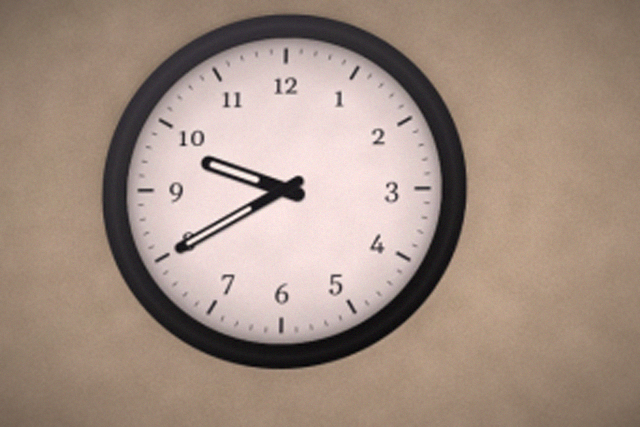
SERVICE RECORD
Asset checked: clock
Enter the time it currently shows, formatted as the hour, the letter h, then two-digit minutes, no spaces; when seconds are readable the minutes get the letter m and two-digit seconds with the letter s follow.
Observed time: 9h40
